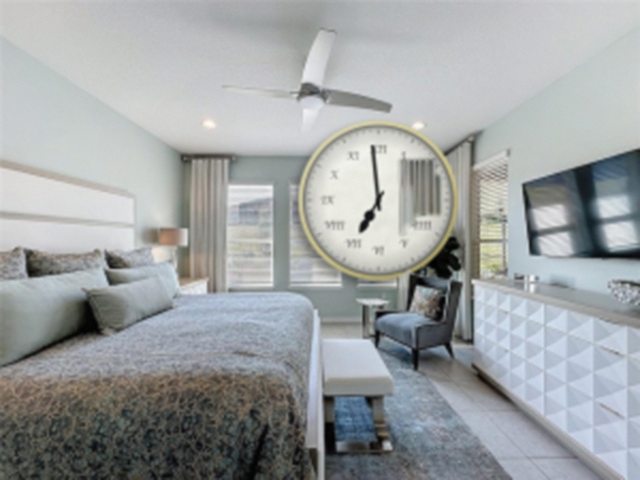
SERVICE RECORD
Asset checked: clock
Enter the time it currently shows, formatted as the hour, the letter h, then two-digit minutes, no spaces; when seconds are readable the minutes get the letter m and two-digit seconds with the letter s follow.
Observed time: 6h59
